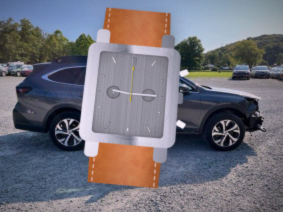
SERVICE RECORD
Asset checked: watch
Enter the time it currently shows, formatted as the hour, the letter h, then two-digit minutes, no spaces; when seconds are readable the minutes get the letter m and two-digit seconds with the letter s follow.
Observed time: 9h15
